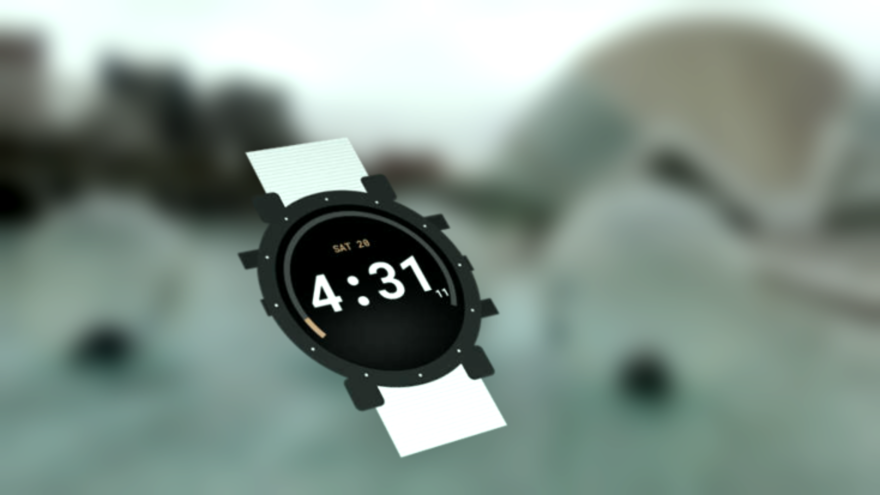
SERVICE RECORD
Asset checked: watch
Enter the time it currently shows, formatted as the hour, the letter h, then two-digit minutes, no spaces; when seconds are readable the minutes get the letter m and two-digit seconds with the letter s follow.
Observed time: 4h31m11s
